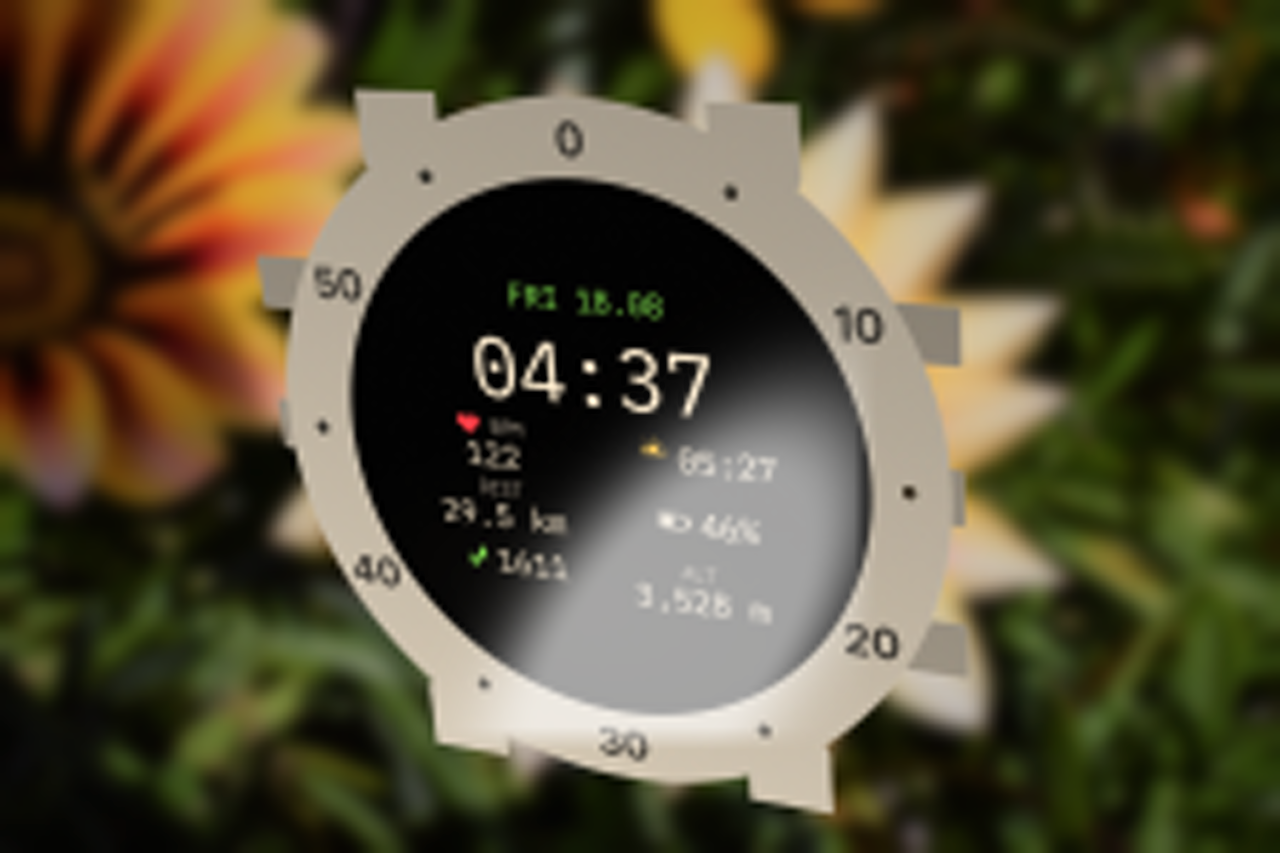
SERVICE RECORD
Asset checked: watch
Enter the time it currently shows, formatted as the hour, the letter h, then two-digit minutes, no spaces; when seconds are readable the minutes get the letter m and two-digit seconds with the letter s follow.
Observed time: 4h37
